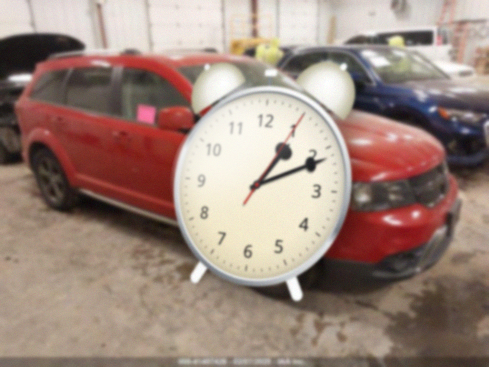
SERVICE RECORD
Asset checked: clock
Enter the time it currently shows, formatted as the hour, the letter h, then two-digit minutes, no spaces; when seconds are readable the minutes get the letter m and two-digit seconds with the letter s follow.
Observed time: 1h11m05s
